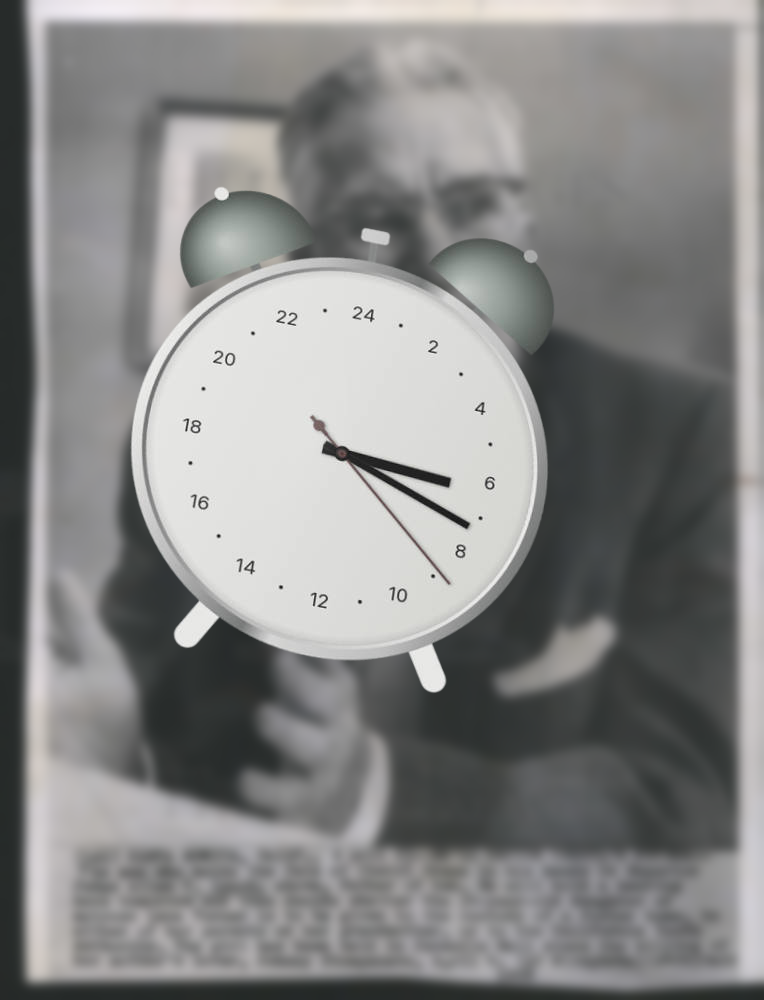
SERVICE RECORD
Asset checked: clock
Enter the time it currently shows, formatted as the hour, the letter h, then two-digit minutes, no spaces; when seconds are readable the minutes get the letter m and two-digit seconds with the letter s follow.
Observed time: 6h18m22s
